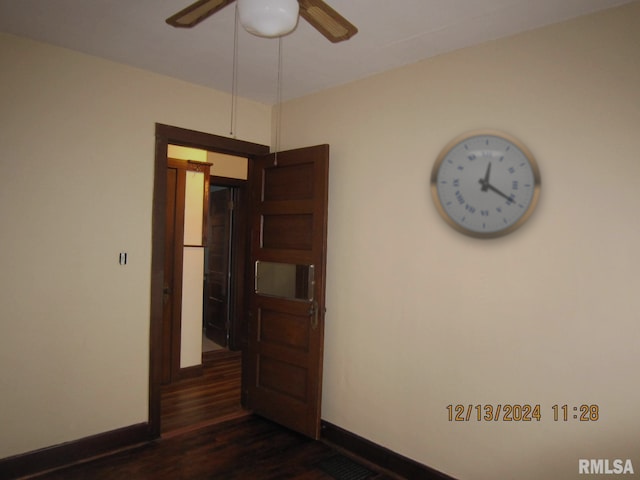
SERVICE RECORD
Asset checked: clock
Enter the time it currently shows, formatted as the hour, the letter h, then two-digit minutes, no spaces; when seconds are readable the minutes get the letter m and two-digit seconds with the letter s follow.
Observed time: 12h20
